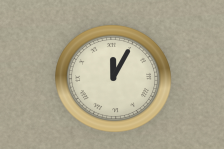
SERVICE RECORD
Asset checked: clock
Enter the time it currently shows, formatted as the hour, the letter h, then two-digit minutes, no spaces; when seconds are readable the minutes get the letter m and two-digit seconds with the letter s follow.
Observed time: 12h05
